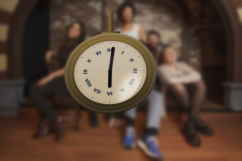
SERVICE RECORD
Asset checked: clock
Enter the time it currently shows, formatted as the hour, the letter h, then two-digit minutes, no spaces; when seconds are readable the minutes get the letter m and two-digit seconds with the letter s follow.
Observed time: 6h01
